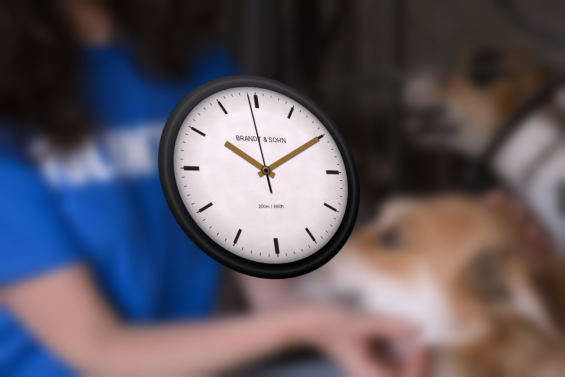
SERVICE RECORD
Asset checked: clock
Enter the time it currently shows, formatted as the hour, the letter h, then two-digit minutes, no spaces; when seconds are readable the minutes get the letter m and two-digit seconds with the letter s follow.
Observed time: 10h09m59s
